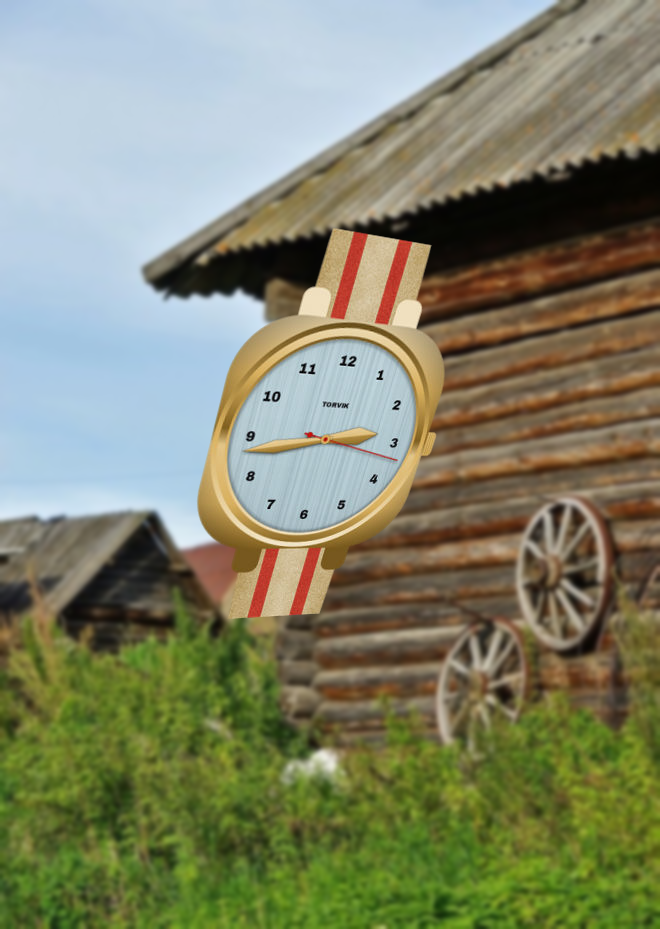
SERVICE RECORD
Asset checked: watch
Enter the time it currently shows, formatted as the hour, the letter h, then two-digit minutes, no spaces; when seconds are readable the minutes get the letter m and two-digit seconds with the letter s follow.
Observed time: 2h43m17s
